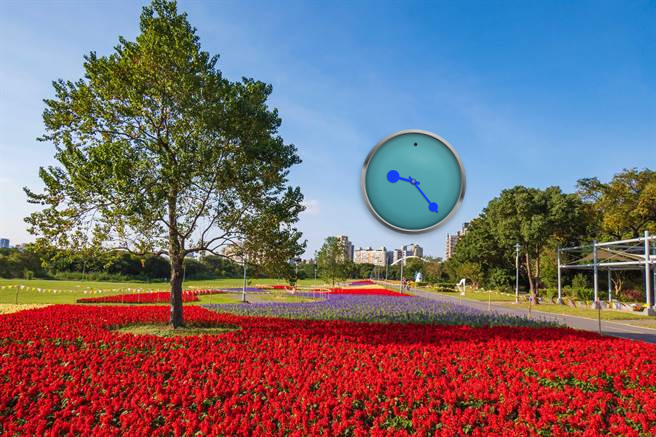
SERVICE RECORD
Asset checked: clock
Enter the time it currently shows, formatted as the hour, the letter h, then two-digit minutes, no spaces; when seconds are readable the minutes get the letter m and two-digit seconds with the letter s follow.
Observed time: 9h23
